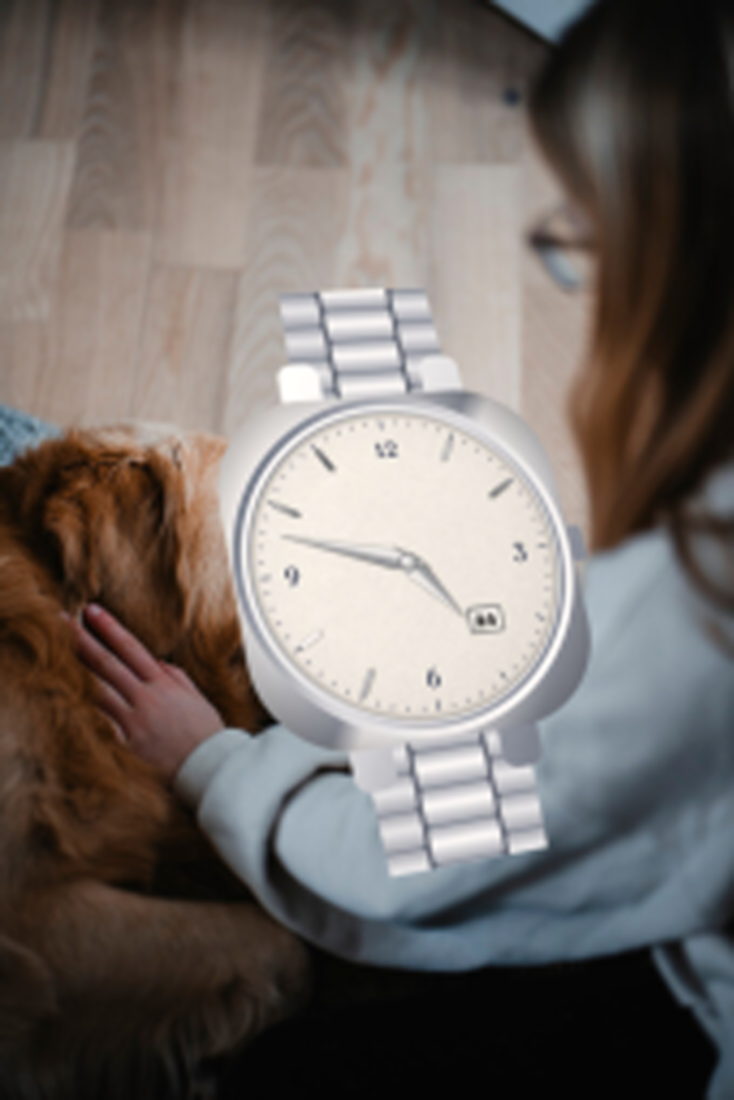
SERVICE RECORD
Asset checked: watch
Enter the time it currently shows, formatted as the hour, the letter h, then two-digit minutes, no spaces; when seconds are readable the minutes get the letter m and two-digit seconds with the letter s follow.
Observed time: 4h48
